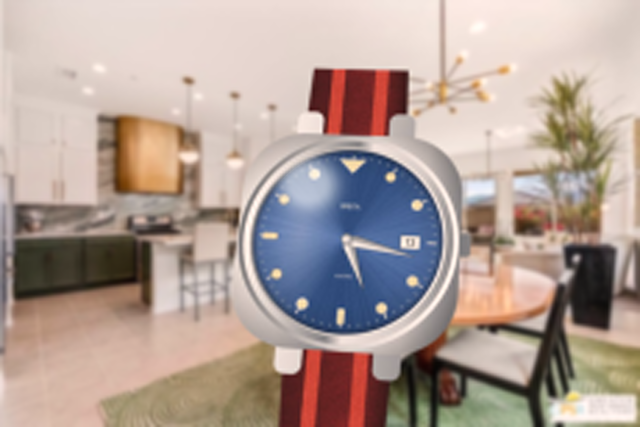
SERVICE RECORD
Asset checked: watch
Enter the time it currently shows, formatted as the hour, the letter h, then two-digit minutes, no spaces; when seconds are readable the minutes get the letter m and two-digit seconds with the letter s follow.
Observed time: 5h17
